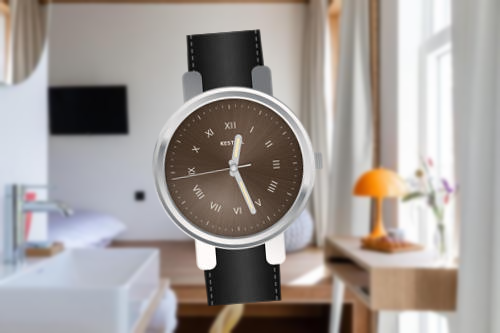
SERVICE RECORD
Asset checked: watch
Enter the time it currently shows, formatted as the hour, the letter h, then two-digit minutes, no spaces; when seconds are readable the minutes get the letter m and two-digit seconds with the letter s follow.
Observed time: 12h26m44s
